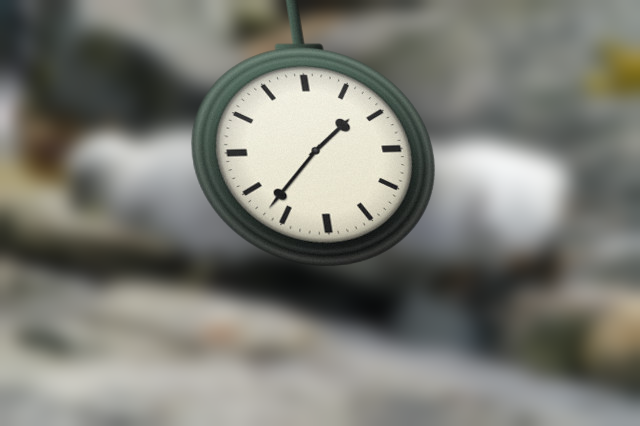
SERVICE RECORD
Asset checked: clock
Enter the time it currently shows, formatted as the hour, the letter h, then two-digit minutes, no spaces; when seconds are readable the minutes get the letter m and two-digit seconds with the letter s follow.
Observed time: 1h37
